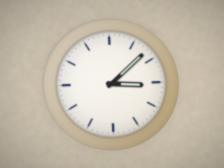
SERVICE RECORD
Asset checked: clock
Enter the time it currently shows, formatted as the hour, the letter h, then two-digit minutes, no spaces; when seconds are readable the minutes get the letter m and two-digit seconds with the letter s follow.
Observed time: 3h08
